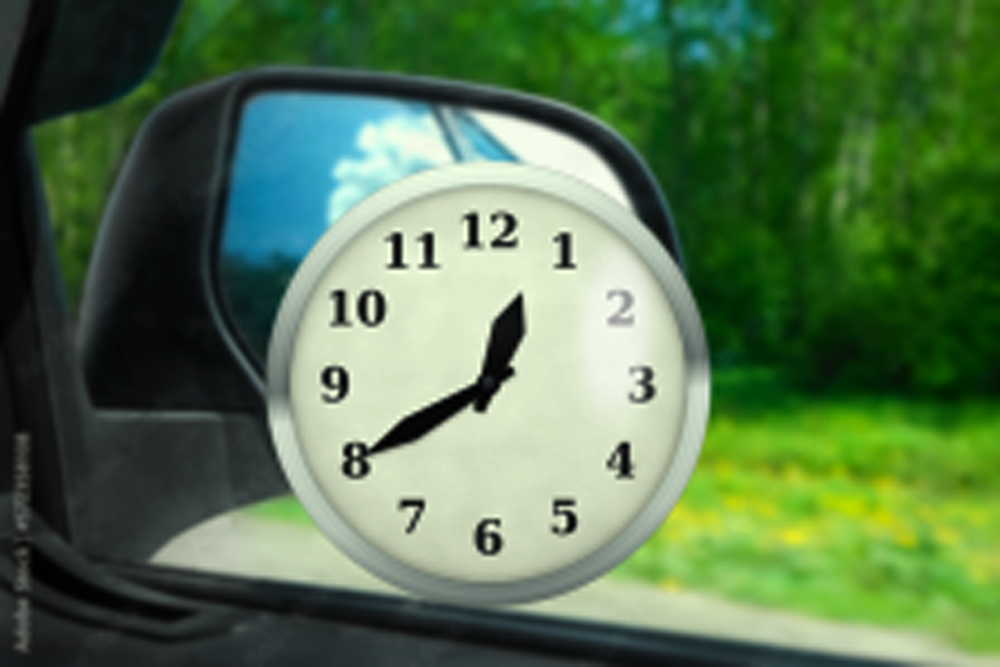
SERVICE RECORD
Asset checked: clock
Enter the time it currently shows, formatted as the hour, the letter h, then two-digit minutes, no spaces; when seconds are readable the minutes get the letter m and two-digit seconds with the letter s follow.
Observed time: 12h40
